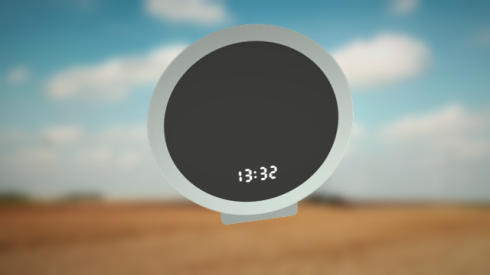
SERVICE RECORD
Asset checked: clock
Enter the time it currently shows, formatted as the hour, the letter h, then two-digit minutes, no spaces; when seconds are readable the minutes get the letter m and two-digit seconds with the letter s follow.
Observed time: 13h32
